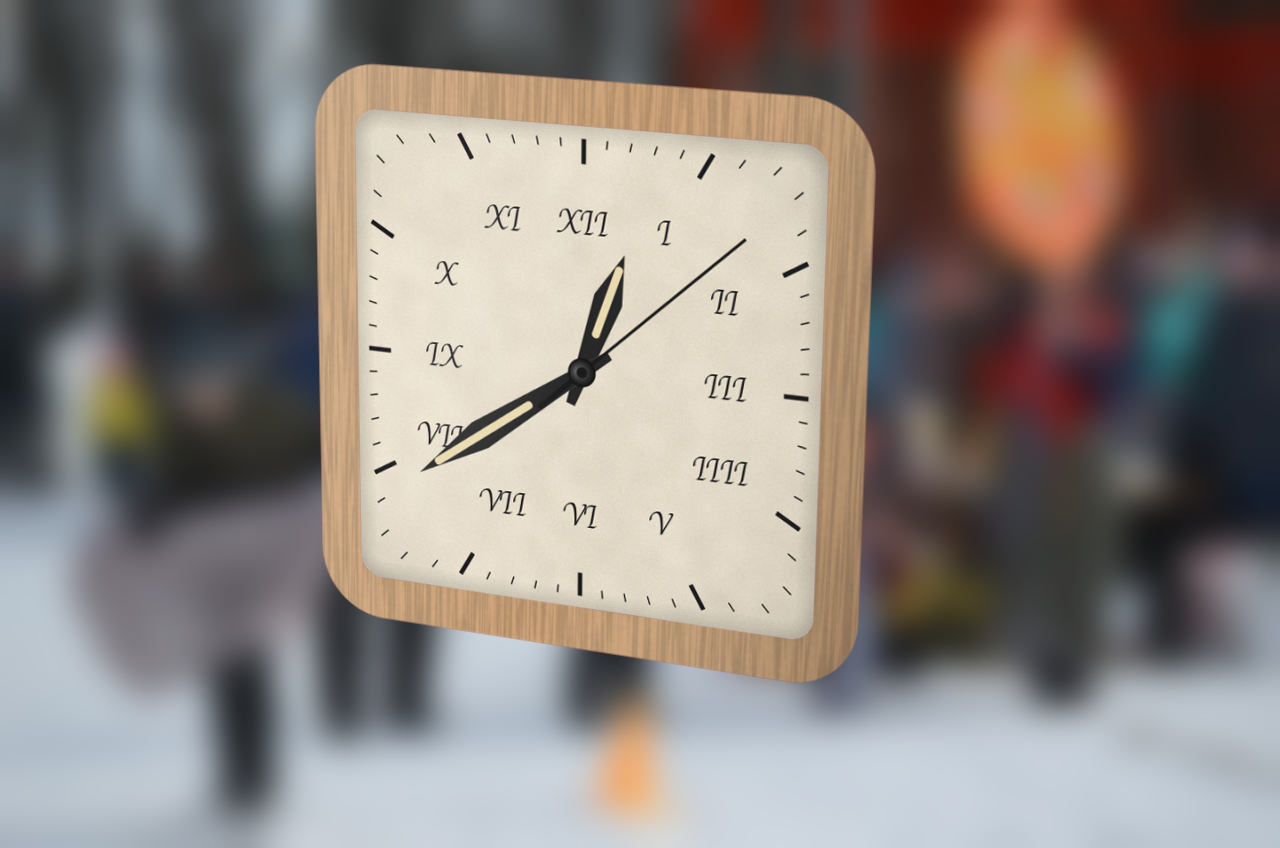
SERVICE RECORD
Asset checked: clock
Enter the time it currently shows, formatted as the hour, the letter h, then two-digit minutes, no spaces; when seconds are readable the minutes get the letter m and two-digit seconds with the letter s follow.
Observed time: 12h39m08s
